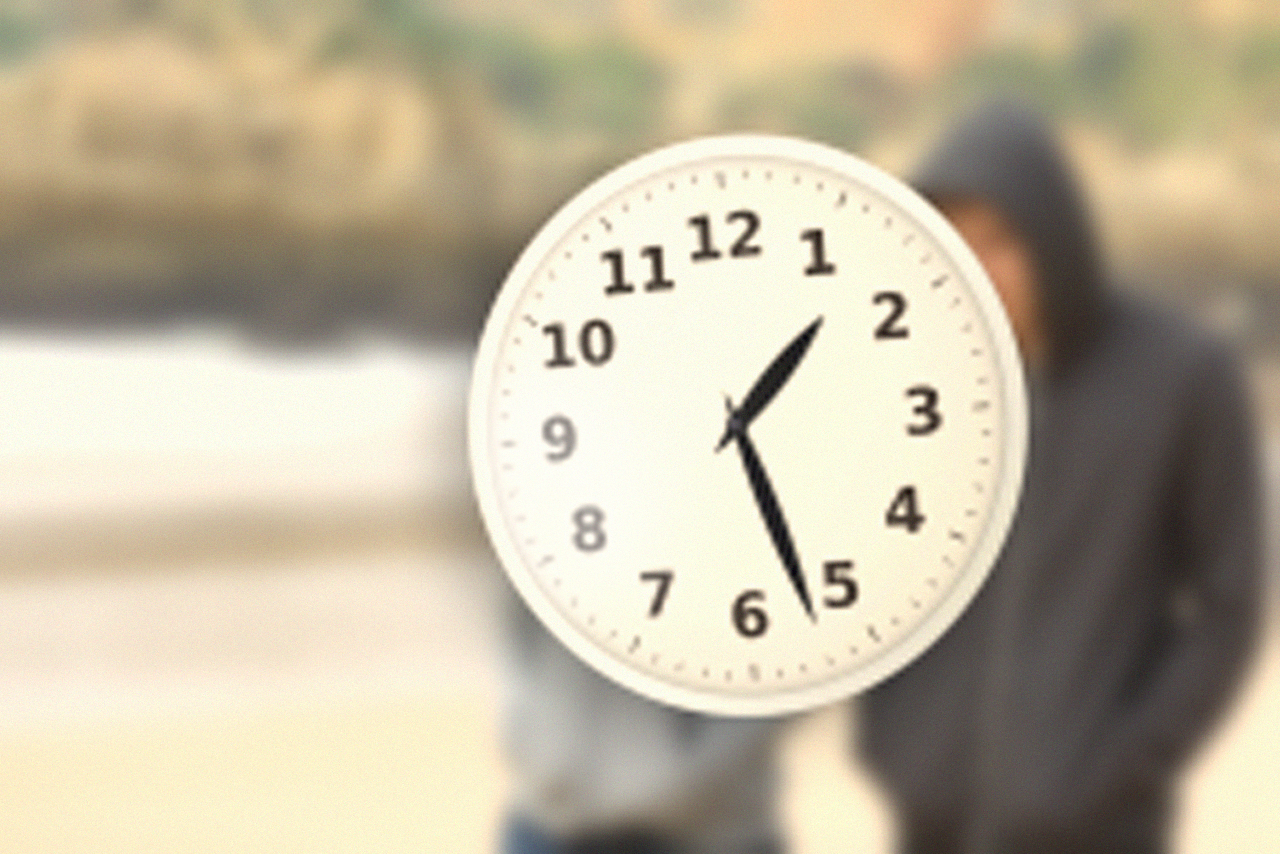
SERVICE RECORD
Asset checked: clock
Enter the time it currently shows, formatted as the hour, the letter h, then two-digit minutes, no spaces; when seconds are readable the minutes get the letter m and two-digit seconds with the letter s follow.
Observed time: 1h27
